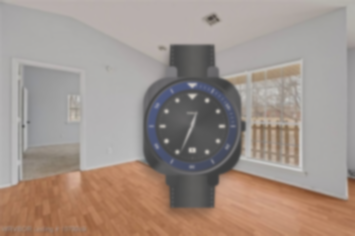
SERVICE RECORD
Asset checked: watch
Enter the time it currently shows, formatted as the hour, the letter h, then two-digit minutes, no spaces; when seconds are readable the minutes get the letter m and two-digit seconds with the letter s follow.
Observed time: 12h34
